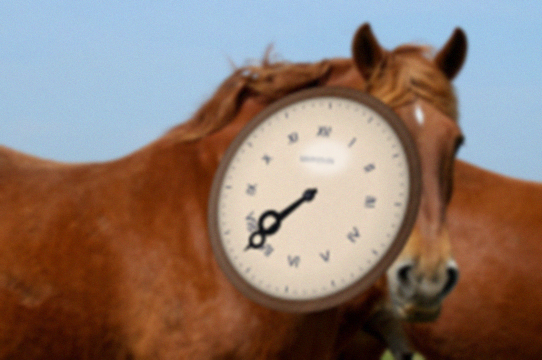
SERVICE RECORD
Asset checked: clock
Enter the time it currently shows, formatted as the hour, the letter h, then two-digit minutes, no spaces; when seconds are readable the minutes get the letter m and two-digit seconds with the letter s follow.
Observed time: 7h37
